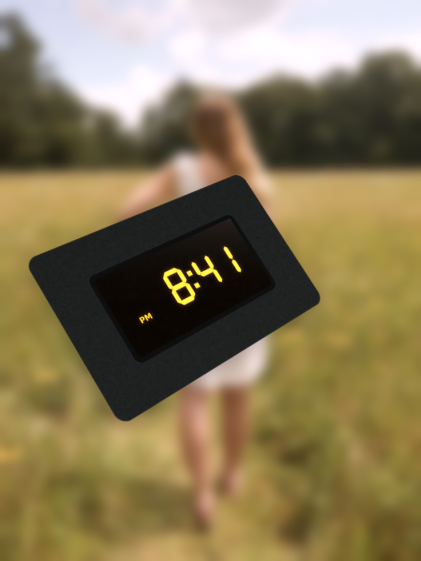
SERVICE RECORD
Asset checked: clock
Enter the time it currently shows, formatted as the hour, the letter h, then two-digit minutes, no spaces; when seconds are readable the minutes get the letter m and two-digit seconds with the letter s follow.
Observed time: 8h41
